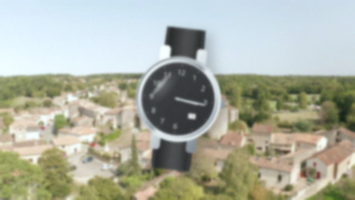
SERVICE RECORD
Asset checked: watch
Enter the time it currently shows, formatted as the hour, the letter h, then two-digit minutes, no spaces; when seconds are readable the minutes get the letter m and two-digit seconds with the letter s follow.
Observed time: 3h16
